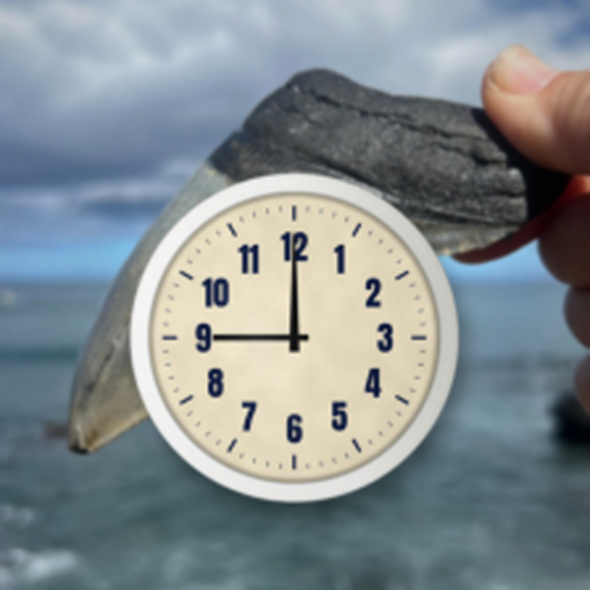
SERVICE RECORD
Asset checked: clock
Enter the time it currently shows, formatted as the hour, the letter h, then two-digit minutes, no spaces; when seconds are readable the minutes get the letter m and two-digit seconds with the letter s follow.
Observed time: 9h00
